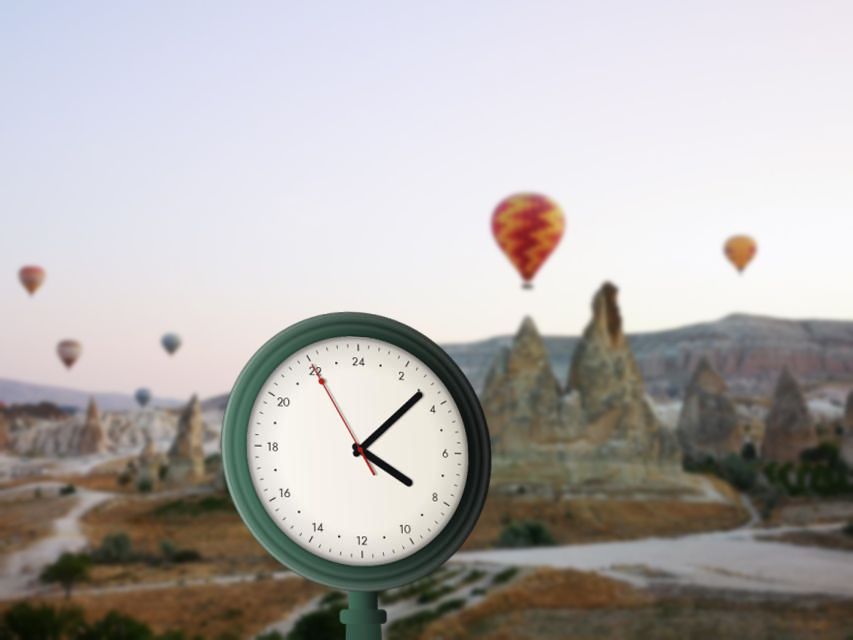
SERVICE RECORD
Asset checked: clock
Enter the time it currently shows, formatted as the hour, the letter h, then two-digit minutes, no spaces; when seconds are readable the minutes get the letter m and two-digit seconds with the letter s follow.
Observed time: 8h07m55s
